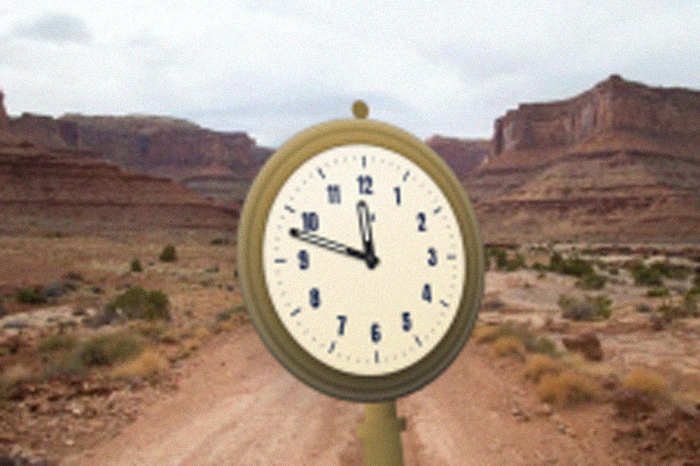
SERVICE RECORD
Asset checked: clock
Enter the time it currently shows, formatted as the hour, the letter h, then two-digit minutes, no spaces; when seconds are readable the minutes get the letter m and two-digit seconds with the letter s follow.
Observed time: 11h48
